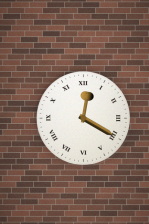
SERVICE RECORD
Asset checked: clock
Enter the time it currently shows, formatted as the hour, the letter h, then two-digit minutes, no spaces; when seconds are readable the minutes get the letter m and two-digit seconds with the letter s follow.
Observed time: 12h20
